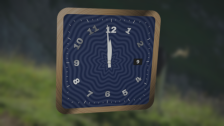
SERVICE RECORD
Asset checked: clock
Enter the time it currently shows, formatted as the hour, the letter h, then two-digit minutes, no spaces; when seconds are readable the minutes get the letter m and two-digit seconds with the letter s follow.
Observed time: 11h59
